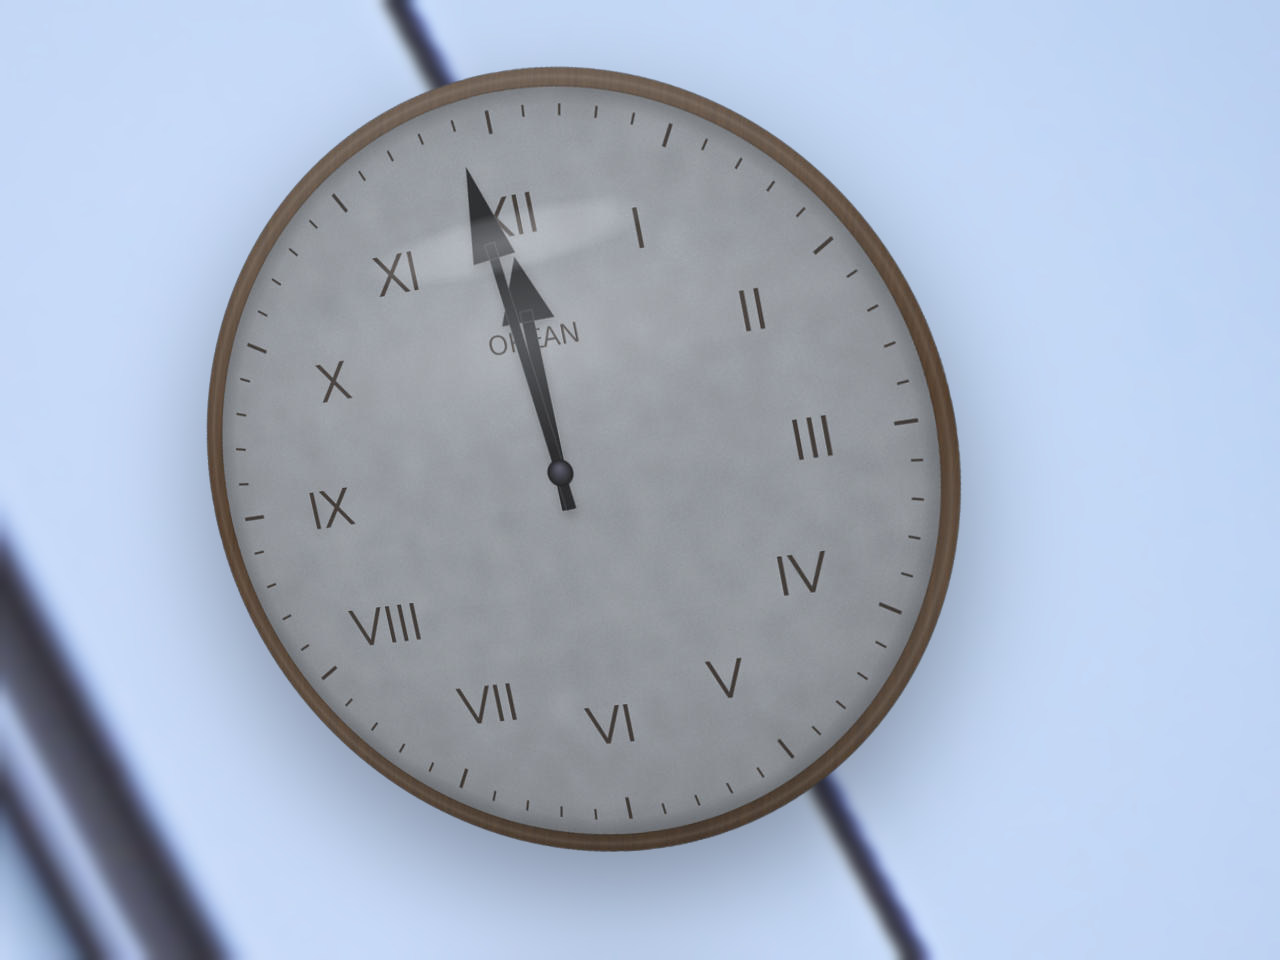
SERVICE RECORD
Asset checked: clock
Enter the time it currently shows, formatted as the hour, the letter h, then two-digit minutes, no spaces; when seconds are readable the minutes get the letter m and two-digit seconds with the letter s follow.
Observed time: 11h59
